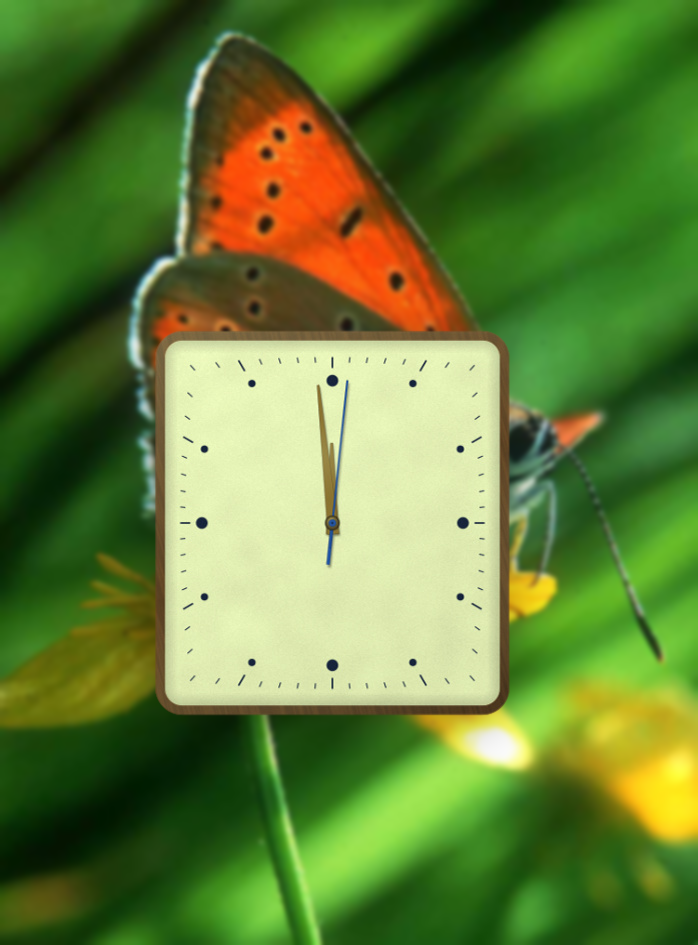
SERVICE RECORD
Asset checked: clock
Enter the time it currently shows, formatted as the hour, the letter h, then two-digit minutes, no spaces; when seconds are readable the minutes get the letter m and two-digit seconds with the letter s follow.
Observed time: 11h59m01s
